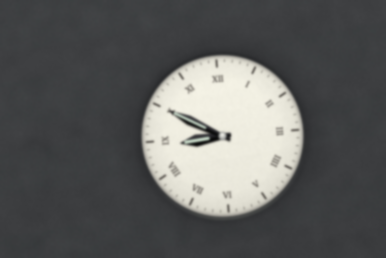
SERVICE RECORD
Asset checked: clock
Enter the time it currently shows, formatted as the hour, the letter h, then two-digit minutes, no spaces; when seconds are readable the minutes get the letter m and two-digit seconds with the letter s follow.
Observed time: 8h50
